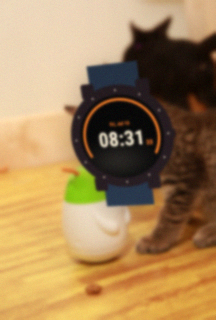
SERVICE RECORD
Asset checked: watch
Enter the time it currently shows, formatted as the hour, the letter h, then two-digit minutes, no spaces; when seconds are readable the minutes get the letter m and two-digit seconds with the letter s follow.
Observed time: 8h31
